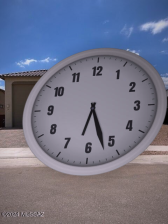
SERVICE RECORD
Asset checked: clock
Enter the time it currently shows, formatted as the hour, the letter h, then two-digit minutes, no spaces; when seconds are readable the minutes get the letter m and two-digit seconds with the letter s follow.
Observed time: 6h27
